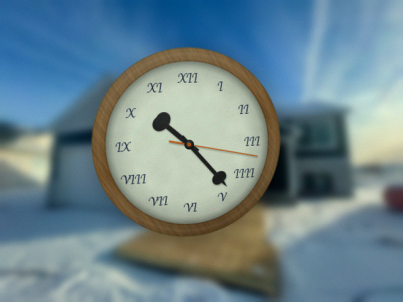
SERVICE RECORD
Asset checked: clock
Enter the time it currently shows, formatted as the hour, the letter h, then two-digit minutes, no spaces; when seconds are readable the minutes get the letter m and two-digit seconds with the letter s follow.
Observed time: 10h23m17s
